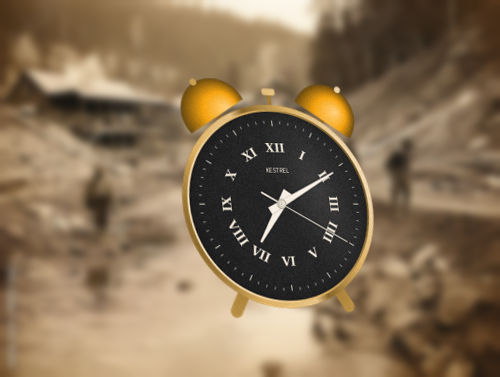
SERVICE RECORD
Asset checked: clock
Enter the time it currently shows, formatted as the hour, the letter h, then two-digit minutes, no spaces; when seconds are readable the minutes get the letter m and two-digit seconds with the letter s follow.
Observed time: 7h10m20s
